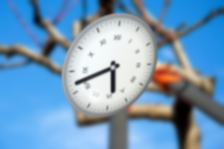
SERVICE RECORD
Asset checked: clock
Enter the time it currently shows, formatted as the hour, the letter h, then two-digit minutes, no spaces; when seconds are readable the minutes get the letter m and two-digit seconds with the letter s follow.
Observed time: 5h42
